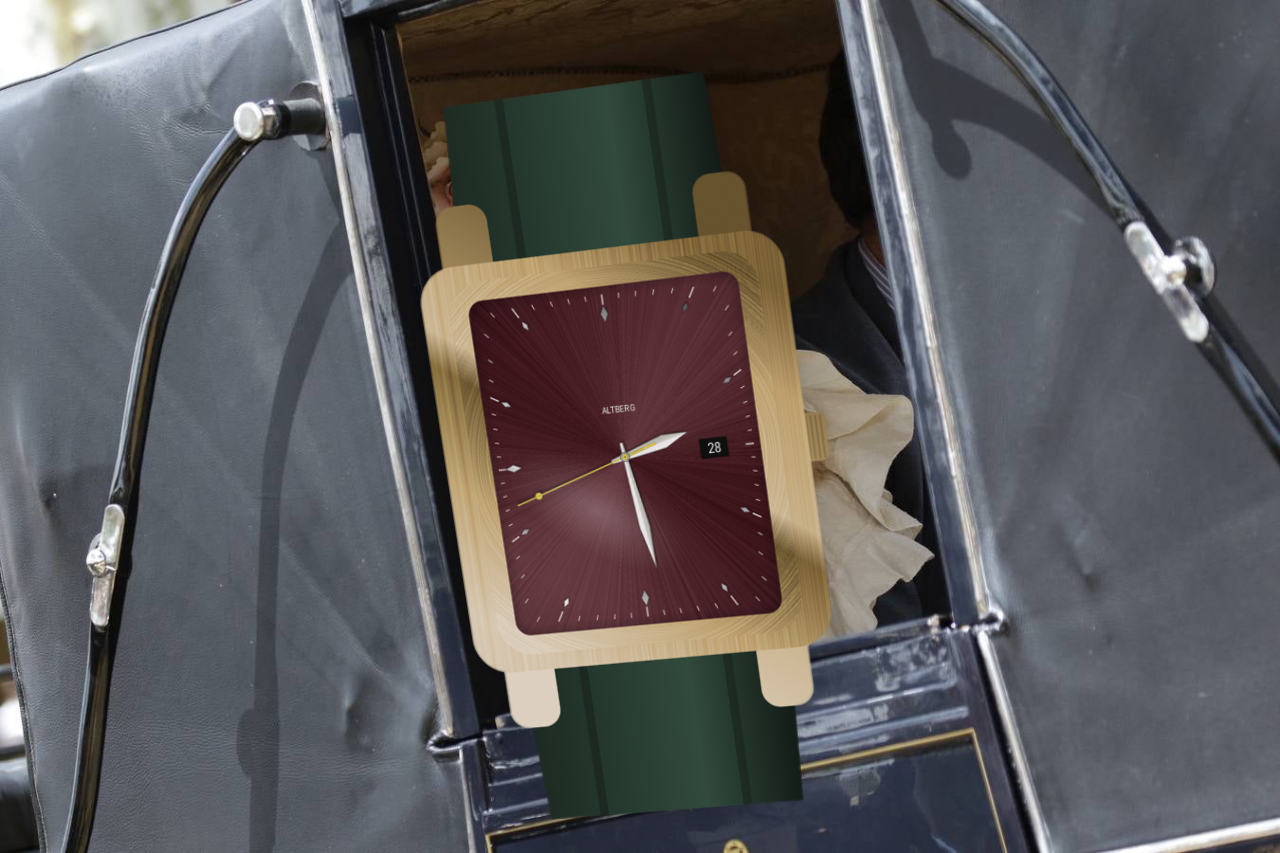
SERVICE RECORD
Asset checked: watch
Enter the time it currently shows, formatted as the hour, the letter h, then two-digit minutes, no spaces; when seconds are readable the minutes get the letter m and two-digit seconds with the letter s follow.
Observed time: 2h28m42s
